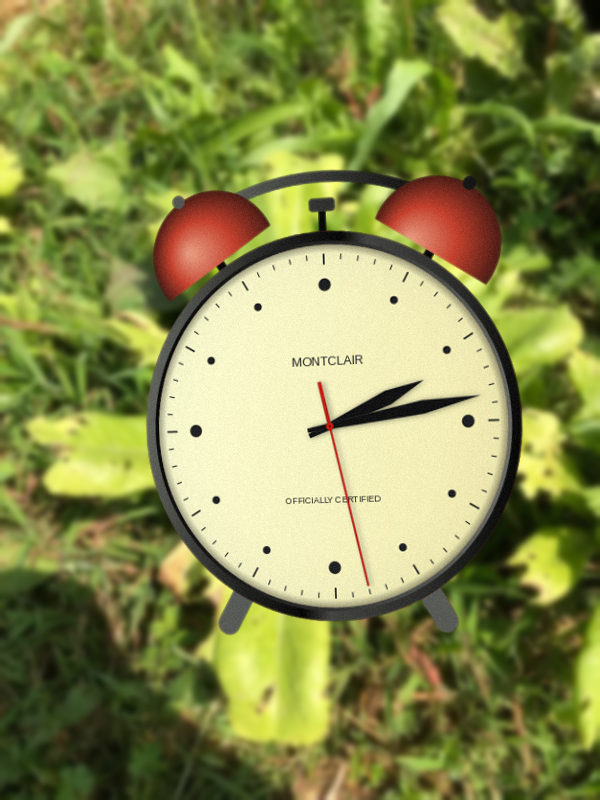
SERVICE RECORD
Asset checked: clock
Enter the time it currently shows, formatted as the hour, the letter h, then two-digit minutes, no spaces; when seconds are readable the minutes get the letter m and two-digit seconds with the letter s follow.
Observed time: 2h13m28s
